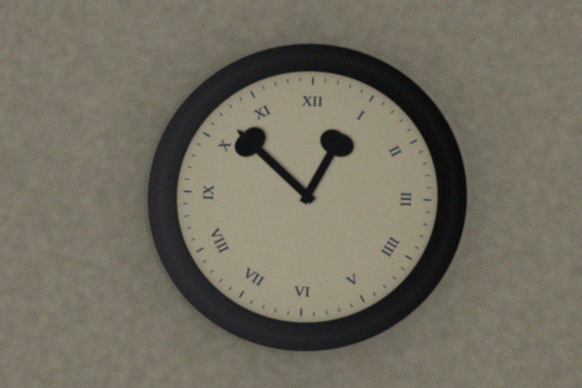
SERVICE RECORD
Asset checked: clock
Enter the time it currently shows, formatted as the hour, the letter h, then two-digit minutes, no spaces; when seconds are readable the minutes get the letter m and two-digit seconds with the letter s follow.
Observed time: 12h52
